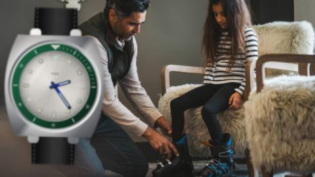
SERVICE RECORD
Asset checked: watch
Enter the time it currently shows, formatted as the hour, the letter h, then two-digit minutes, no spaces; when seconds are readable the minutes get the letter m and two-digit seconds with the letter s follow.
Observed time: 2h24
